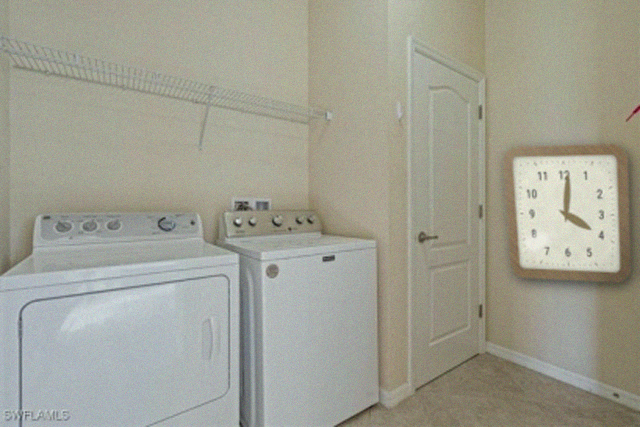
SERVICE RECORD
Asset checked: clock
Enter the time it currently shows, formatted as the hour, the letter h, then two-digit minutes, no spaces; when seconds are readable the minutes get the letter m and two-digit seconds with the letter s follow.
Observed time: 4h01
